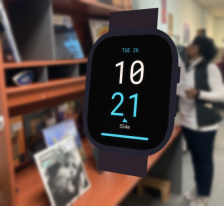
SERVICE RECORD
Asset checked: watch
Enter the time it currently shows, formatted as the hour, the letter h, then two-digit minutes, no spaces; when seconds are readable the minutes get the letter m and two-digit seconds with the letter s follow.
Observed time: 10h21
